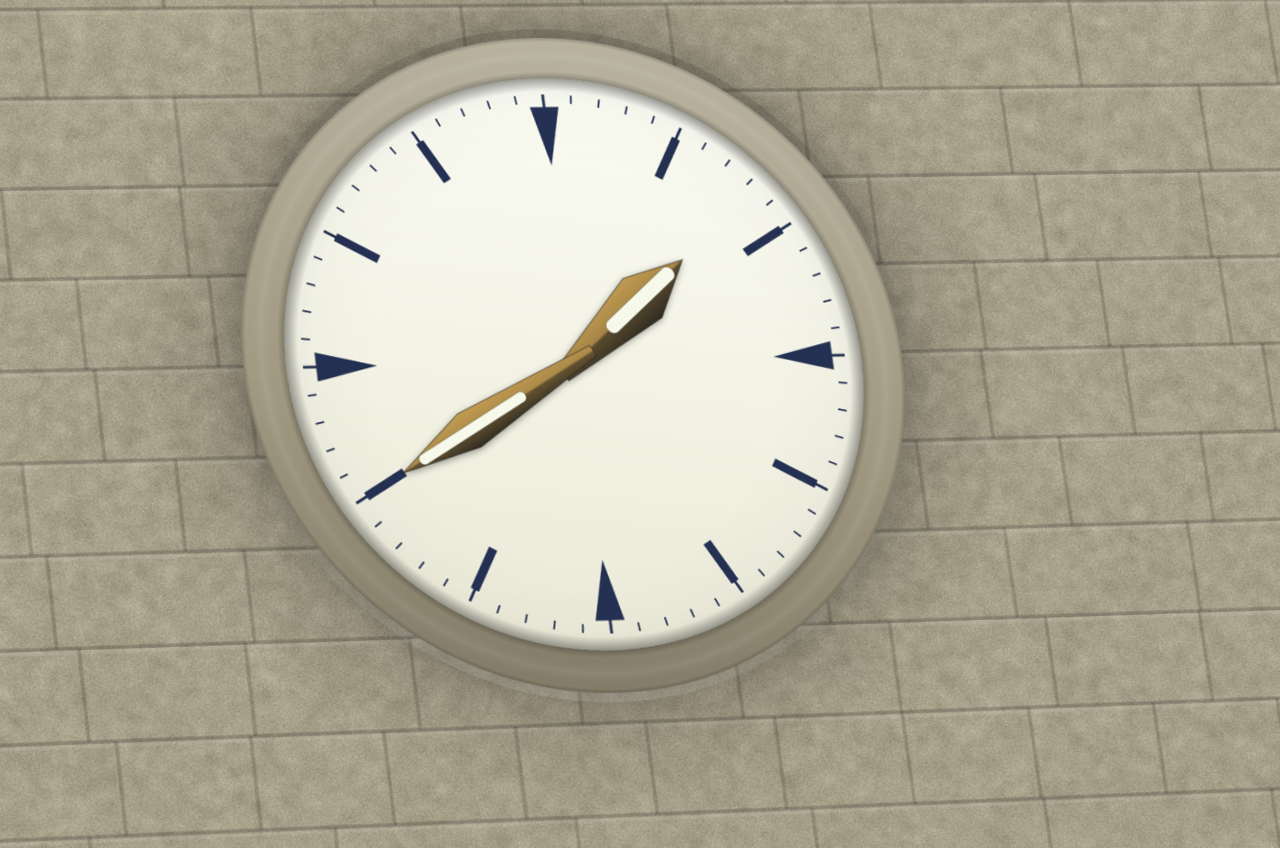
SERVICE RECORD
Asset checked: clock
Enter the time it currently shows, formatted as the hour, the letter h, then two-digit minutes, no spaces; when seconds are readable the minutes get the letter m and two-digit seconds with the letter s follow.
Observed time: 1h40
